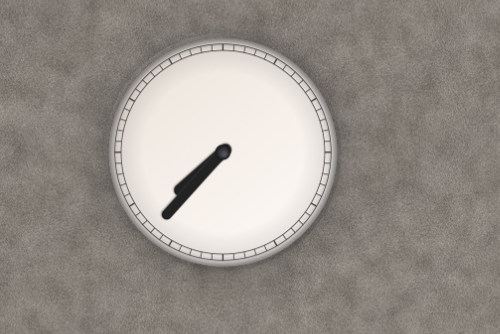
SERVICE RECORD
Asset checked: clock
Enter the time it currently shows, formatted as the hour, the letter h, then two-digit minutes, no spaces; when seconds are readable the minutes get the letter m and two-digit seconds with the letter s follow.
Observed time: 7h37
